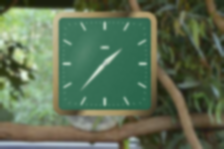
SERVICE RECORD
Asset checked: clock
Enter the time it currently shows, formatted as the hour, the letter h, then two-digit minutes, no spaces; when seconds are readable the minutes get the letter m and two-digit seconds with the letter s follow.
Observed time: 1h37
